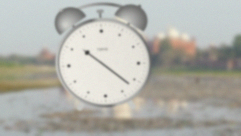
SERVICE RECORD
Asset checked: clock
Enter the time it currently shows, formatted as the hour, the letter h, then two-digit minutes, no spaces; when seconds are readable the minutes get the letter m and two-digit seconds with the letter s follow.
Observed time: 10h22
